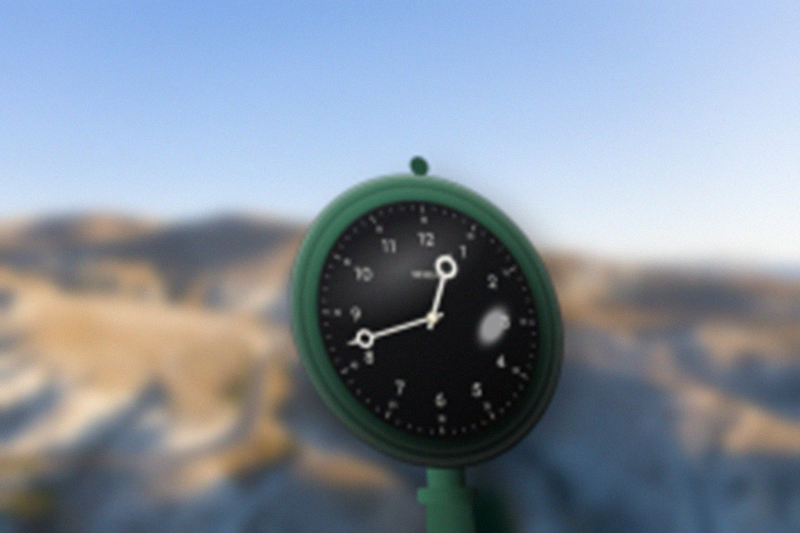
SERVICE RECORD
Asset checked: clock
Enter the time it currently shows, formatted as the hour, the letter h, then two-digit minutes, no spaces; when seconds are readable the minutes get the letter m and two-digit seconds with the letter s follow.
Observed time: 12h42
